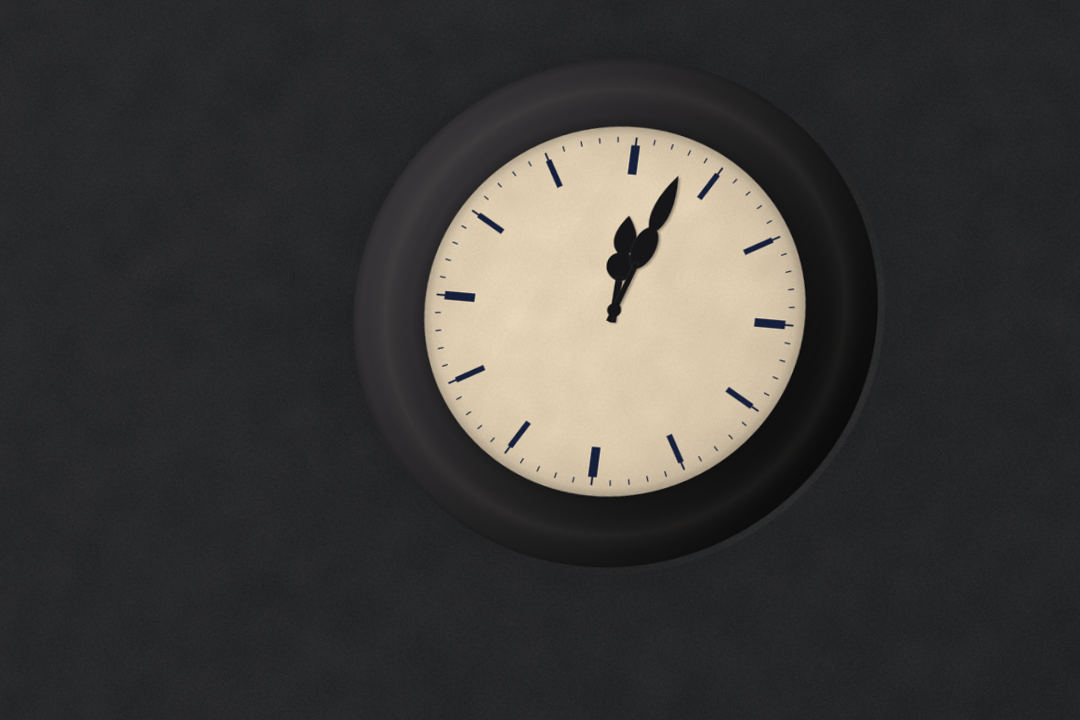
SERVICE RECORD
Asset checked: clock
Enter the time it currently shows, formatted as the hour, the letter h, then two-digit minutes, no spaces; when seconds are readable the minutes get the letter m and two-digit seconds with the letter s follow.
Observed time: 12h03
